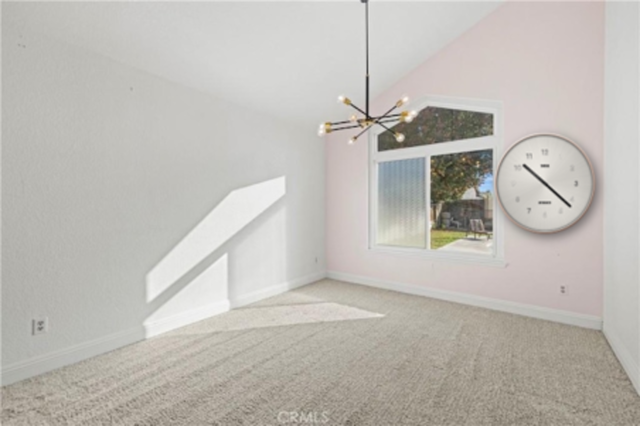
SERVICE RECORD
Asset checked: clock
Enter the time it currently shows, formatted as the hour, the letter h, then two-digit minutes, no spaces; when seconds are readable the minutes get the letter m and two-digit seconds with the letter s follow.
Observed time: 10h22
